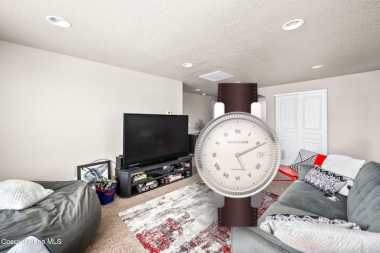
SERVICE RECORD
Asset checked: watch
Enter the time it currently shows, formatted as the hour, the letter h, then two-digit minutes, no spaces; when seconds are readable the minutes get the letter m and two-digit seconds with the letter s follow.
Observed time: 5h11
